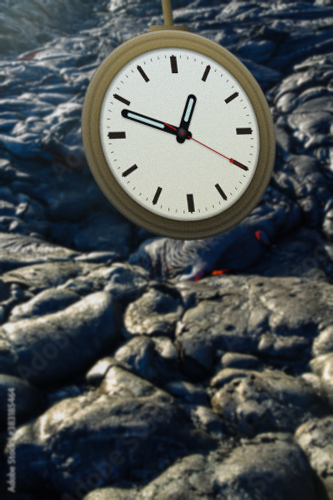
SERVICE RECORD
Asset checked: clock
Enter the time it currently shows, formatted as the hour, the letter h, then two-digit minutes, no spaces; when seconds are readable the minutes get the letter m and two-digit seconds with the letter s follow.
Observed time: 12h48m20s
